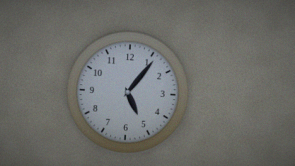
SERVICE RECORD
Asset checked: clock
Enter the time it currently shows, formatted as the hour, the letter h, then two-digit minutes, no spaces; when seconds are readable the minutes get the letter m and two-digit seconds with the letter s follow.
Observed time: 5h06
